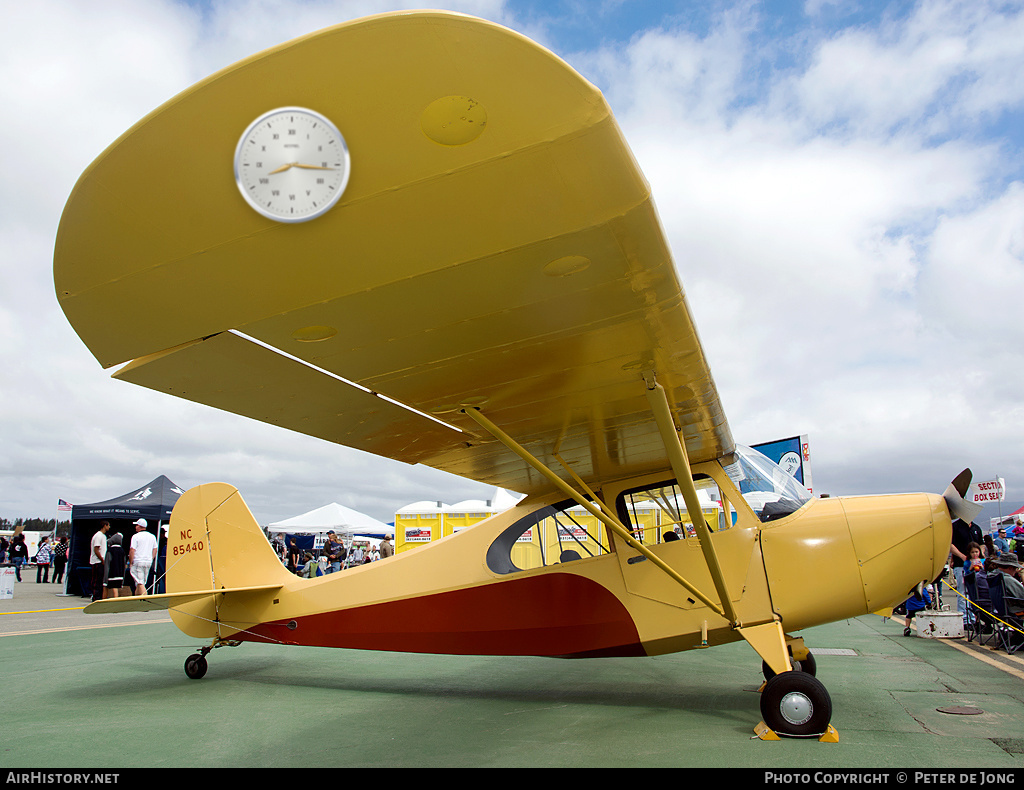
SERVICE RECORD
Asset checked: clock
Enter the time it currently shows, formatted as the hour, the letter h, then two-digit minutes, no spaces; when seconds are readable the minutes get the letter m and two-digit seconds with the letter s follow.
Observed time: 8h16
